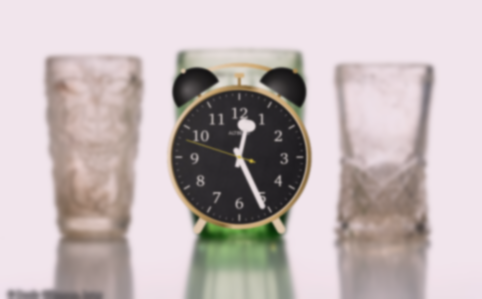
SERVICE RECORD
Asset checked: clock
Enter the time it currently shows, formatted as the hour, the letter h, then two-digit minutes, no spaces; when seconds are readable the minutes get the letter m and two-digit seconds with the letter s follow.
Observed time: 12h25m48s
